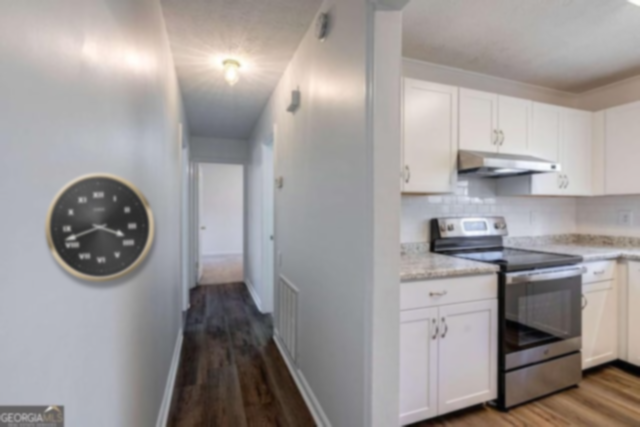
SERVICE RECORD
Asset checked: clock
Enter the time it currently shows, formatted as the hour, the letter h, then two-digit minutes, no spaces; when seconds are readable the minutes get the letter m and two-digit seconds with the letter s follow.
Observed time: 3h42
